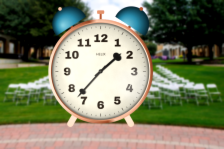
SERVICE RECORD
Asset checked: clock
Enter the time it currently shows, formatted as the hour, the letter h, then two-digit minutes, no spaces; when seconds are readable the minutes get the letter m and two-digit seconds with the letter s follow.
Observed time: 1h37
